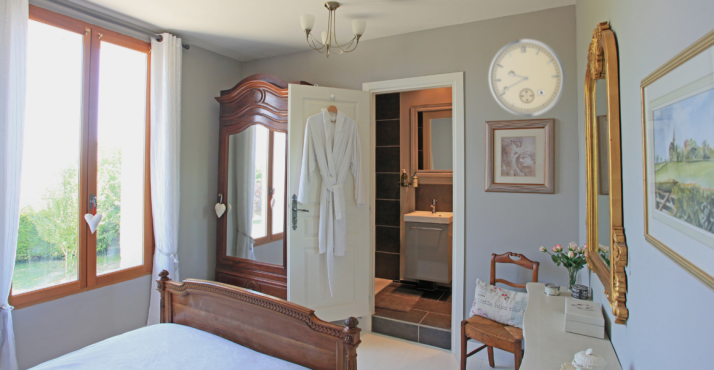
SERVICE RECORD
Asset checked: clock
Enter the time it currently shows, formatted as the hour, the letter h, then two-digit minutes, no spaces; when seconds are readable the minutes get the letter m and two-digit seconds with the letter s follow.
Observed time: 9h41
